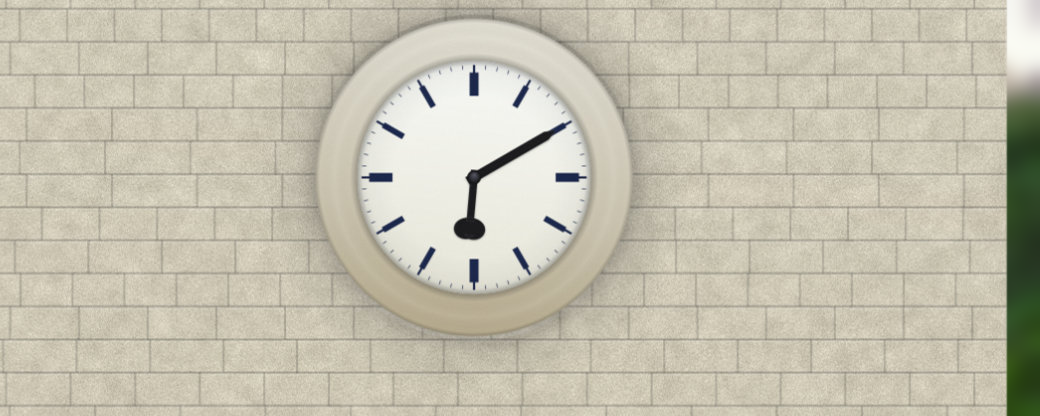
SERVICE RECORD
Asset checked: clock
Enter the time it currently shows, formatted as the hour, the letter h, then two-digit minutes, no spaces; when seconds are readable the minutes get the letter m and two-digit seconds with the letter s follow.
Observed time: 6h10
